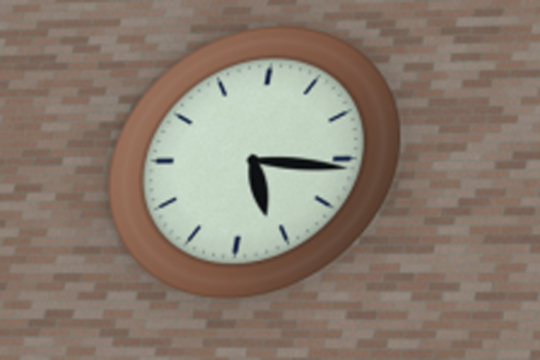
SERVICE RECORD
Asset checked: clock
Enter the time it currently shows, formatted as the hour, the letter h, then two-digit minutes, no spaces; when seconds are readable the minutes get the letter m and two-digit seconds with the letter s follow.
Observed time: 5h16
